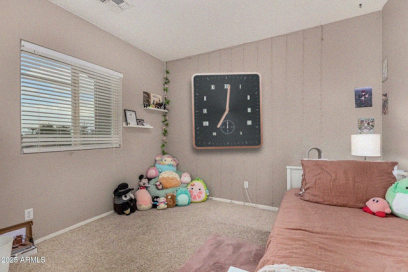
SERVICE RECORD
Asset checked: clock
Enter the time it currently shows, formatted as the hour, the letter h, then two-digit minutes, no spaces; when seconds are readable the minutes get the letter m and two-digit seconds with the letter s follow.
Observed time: 7h01
